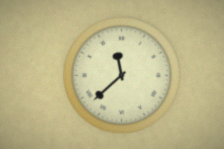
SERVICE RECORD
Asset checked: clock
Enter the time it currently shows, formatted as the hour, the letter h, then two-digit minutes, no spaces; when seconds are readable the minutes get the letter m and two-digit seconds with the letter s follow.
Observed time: 11h38
